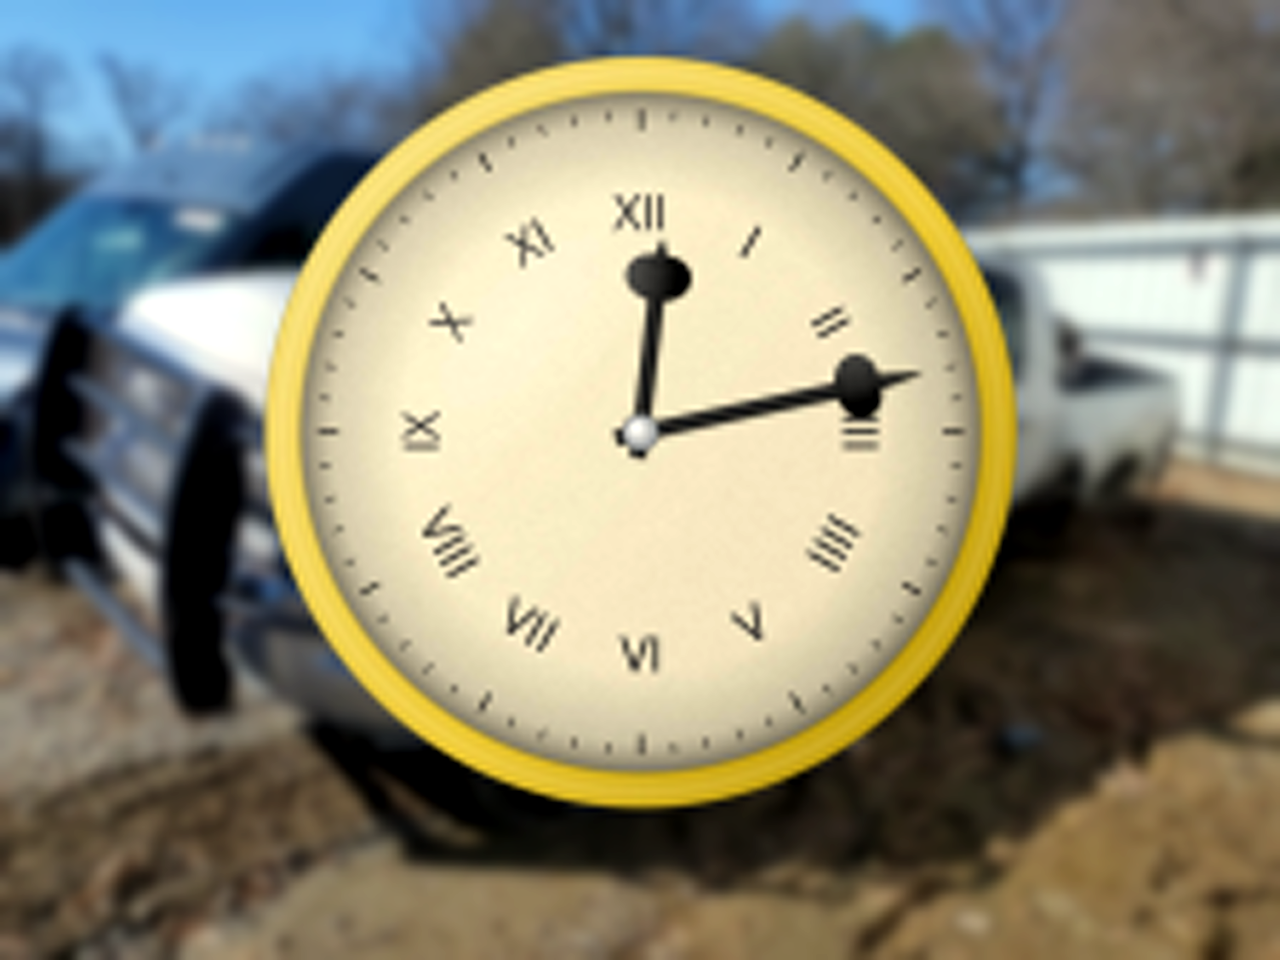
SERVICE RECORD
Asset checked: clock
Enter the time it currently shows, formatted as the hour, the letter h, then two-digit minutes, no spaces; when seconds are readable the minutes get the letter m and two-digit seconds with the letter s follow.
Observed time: 12h13
